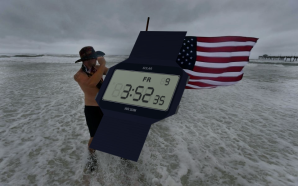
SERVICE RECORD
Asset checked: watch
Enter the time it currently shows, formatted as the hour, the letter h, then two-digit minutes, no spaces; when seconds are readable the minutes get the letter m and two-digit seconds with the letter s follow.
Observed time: 3h52m35s
